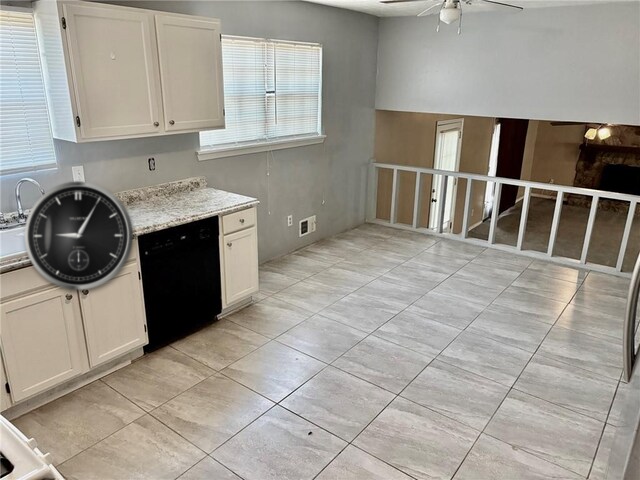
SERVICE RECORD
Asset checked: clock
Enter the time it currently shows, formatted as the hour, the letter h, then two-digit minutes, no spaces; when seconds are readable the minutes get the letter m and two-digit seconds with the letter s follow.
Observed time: 9h05
